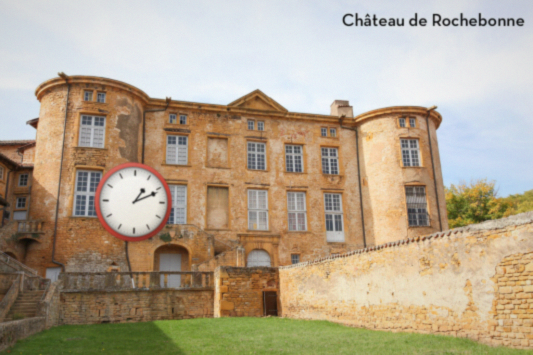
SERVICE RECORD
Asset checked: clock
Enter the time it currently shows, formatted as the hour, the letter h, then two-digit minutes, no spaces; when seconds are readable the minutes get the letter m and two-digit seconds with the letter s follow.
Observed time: 1h11
